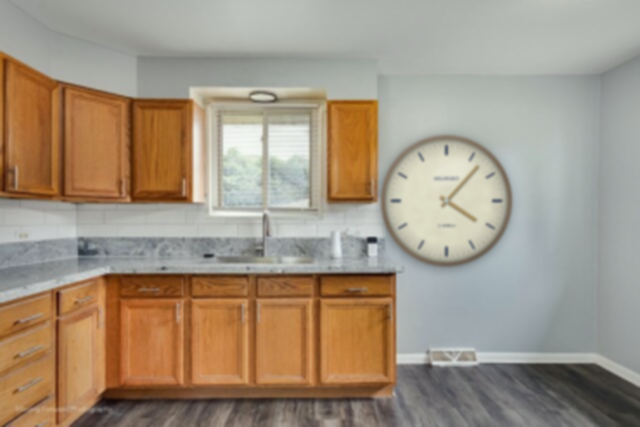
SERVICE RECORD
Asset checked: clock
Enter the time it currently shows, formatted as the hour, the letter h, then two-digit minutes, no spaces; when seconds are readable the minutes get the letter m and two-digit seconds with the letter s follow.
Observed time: 4h07
